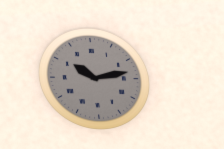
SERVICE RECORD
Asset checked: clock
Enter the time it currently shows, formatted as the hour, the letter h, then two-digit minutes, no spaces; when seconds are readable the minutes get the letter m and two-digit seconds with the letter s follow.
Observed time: 10h13
